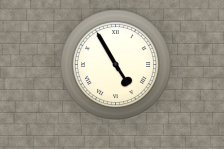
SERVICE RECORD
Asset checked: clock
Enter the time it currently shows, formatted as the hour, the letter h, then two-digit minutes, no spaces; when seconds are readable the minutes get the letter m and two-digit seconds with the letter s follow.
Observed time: 4h55
